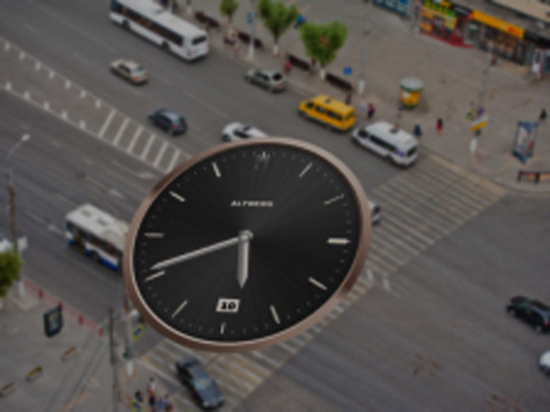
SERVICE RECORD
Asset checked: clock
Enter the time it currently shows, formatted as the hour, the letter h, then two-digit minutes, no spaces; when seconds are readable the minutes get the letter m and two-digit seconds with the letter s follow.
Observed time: 5h41
